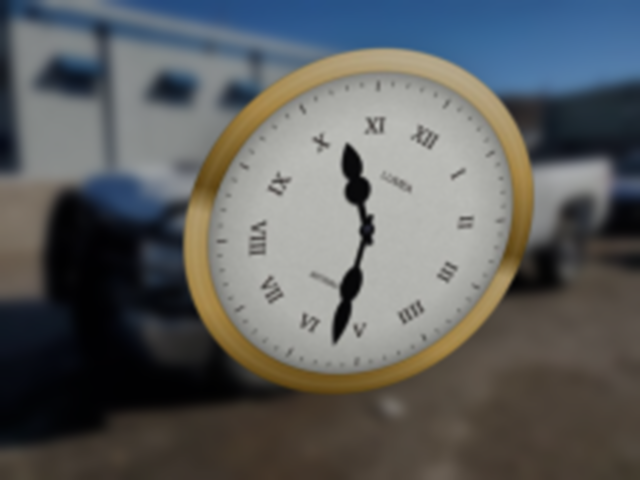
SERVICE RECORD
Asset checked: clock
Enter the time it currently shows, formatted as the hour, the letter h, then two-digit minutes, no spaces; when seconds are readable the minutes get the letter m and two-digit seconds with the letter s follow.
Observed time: 10h27
